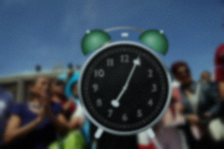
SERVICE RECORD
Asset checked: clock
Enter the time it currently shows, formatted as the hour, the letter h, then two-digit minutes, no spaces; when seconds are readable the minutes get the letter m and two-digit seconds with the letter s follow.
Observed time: 7h04
